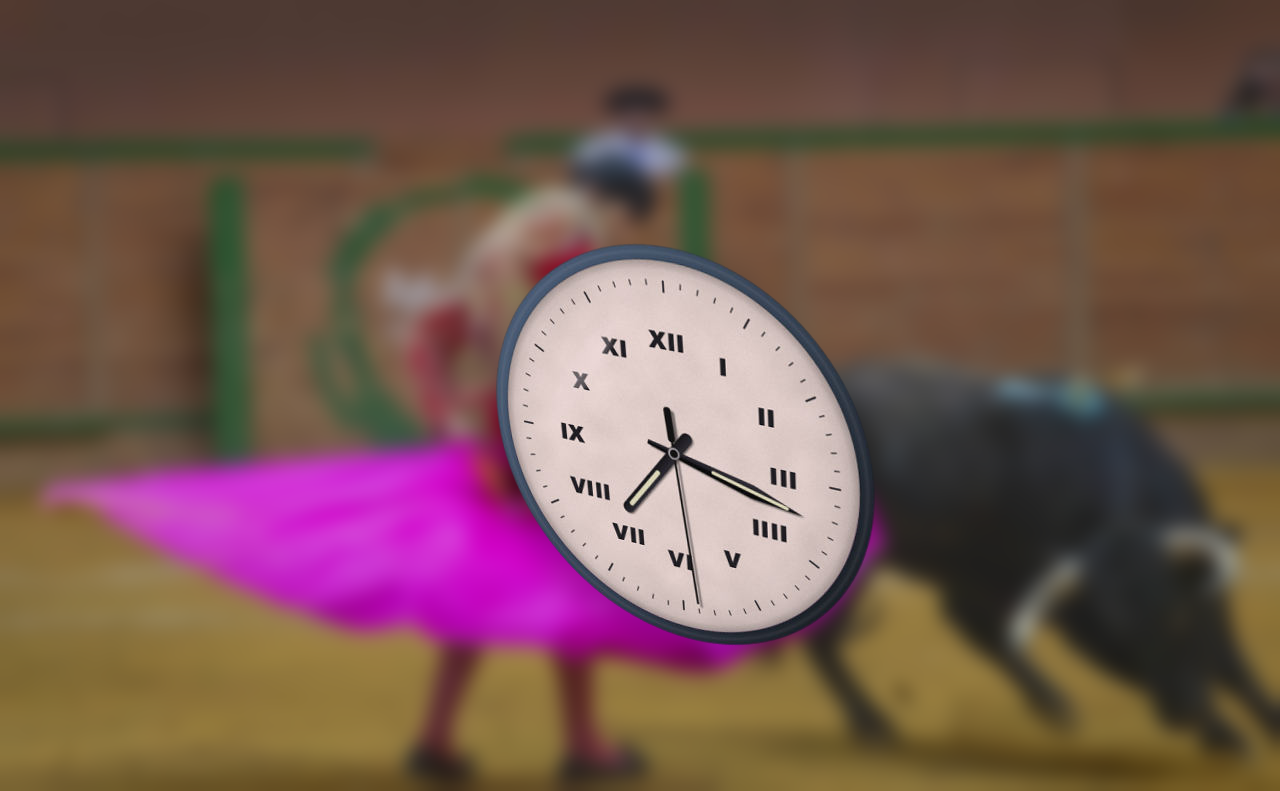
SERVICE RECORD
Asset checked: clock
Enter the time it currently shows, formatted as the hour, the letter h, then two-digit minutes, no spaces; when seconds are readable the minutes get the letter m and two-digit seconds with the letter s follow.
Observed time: 7h17m29s
